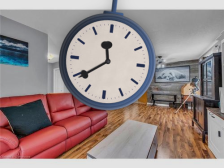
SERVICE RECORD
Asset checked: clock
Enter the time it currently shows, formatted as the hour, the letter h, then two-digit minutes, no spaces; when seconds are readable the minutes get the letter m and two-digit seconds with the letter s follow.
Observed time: 11h39
